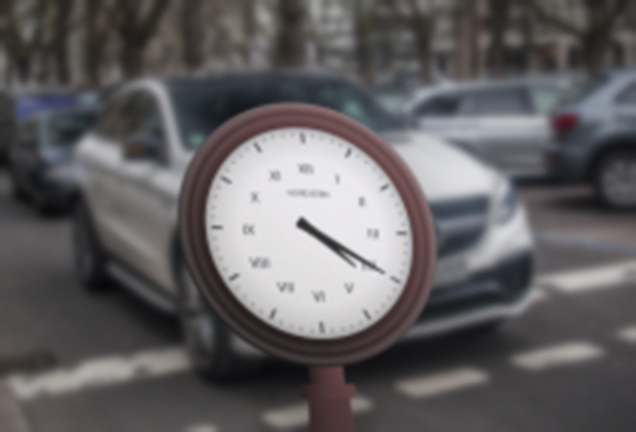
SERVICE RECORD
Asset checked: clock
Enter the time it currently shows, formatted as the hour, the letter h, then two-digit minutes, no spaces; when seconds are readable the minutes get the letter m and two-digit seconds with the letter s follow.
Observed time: 4h20
